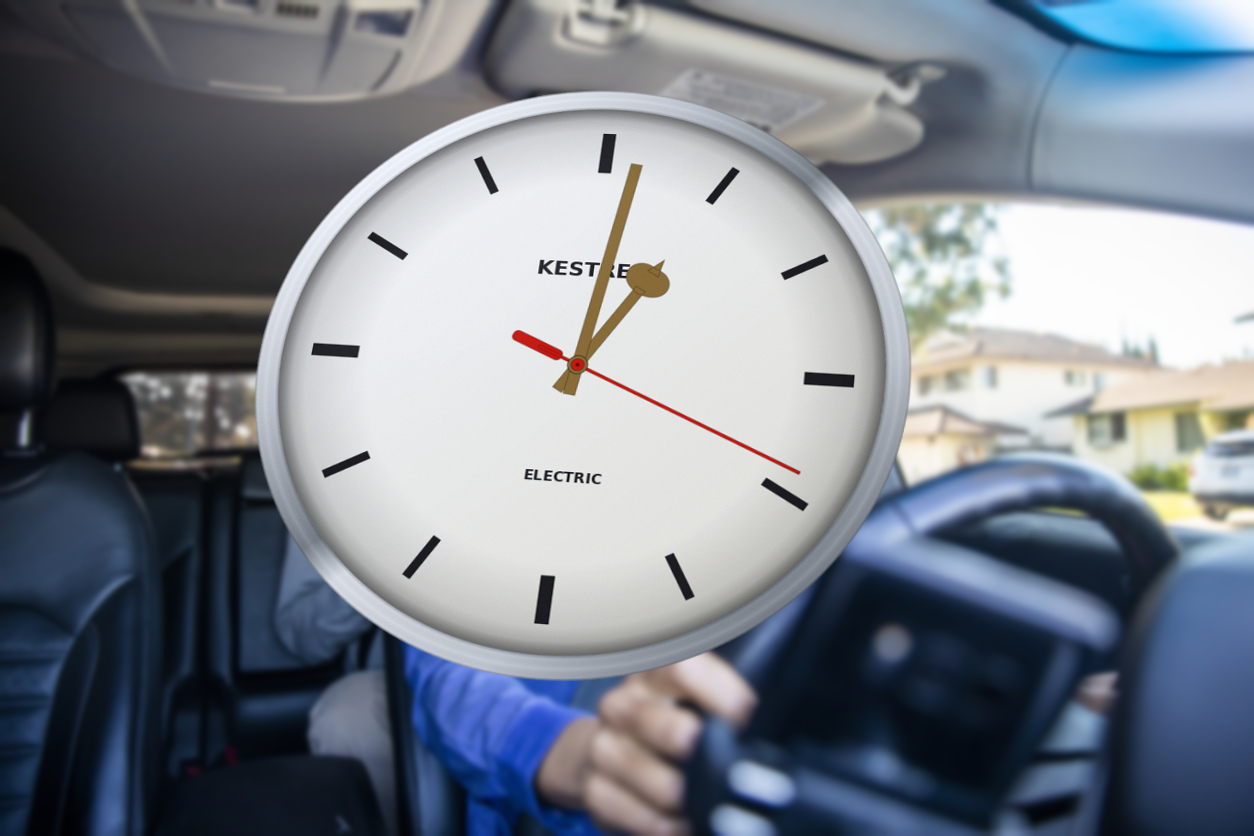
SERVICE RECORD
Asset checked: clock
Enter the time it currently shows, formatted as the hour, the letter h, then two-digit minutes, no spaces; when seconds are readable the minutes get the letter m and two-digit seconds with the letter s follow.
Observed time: 1h01m19s
